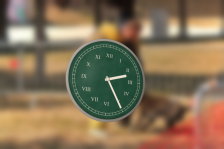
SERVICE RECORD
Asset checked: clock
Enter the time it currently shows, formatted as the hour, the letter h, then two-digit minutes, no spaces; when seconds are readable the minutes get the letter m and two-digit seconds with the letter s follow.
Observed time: 2h25
